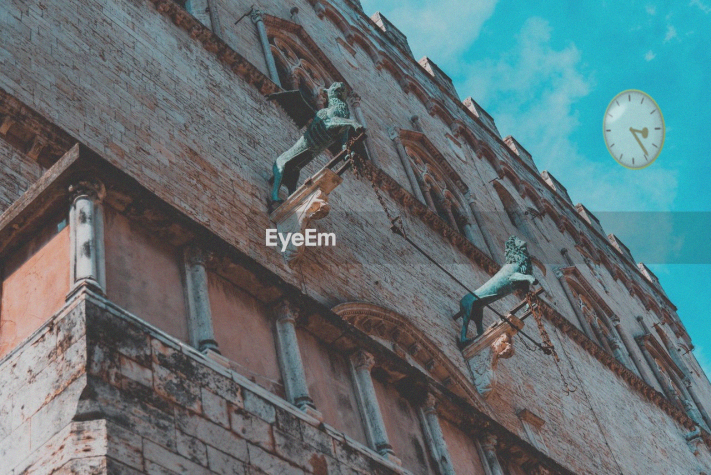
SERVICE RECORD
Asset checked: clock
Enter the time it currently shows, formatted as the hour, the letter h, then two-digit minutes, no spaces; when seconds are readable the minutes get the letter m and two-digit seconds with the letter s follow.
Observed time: 3h24
